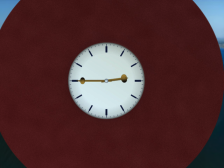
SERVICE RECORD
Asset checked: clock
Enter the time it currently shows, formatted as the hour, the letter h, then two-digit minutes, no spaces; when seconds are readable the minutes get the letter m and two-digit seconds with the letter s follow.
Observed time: 2h45
